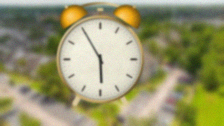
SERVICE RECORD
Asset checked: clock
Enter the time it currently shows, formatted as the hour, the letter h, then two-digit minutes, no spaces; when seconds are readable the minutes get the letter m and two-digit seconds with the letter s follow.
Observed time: 5h55
